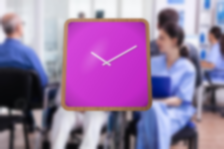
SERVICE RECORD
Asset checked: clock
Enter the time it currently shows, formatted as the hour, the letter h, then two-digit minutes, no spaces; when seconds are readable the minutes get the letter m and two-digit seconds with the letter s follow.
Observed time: 10h10
